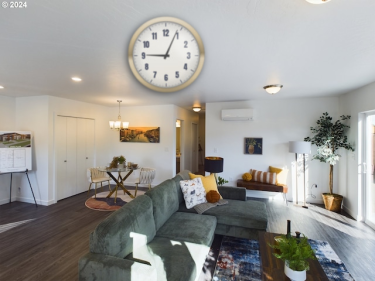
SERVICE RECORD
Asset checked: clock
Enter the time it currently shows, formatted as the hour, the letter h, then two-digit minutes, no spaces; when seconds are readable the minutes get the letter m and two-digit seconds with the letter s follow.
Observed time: 9h04
